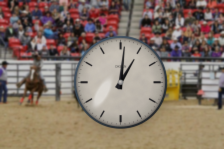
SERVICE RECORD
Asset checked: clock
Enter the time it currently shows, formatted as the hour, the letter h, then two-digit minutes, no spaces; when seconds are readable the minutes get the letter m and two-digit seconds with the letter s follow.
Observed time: 1h01
